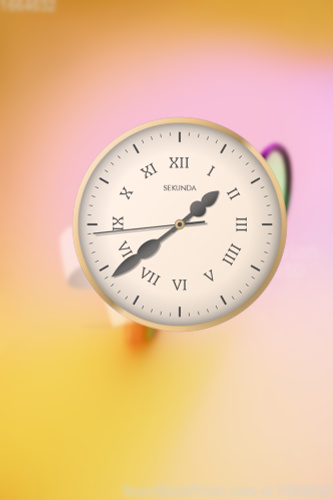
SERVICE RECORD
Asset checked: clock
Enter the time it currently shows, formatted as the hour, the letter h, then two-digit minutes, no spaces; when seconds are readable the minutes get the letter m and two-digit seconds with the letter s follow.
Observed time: 1h38m44s
